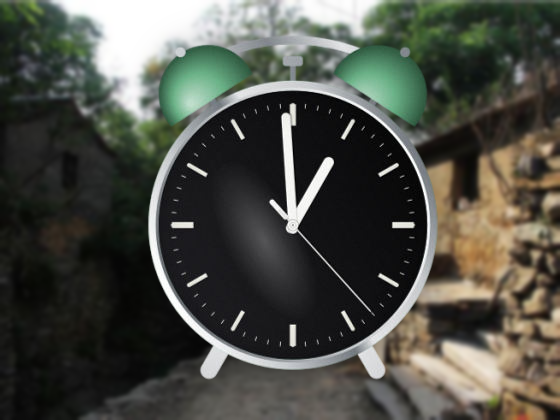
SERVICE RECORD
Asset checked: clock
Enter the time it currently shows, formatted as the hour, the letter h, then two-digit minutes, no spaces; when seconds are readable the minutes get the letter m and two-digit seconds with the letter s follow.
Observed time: 12h59m23s
